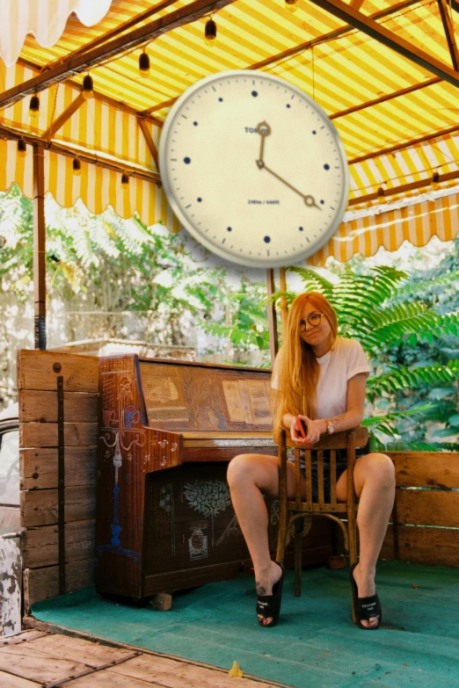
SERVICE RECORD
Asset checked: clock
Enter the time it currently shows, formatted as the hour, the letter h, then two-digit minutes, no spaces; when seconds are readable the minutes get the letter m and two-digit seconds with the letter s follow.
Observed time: 12h21
